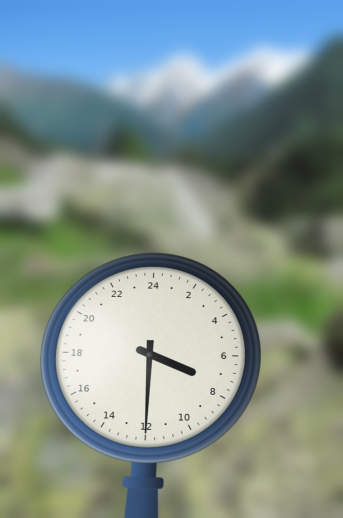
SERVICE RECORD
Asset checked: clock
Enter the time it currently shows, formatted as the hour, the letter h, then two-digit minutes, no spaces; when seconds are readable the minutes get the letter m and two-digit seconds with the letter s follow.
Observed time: 7h30
